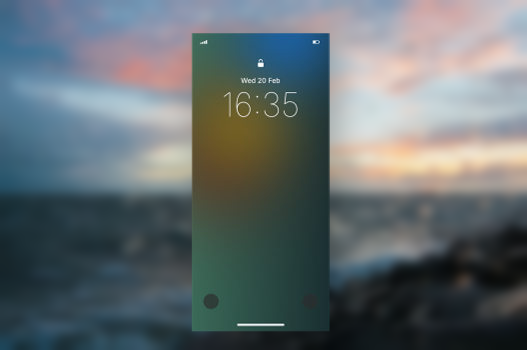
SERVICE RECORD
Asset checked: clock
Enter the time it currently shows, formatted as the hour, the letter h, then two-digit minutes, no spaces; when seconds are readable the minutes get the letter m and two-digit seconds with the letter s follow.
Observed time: 16h35
